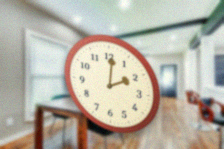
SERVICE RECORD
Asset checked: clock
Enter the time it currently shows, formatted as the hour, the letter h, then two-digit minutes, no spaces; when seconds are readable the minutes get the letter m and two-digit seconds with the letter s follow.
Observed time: 2h01
